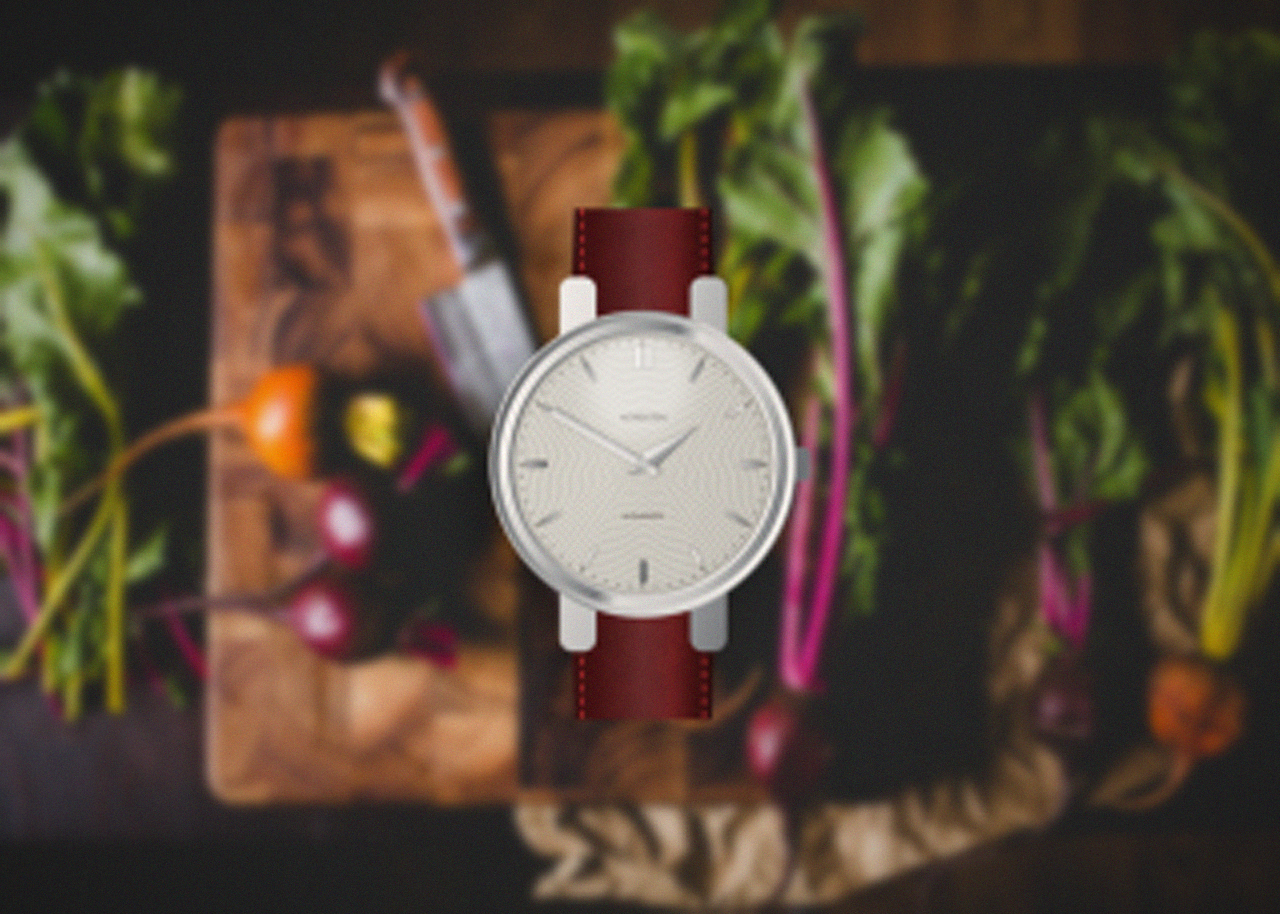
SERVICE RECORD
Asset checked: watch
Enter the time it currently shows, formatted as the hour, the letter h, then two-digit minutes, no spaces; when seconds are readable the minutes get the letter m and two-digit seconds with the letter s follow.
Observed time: 1h50
